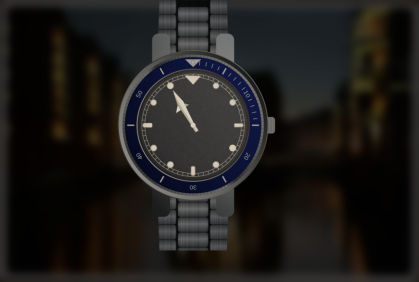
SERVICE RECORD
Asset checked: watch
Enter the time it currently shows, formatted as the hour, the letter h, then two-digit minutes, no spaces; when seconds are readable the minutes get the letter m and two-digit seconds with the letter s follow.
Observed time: 10h55
